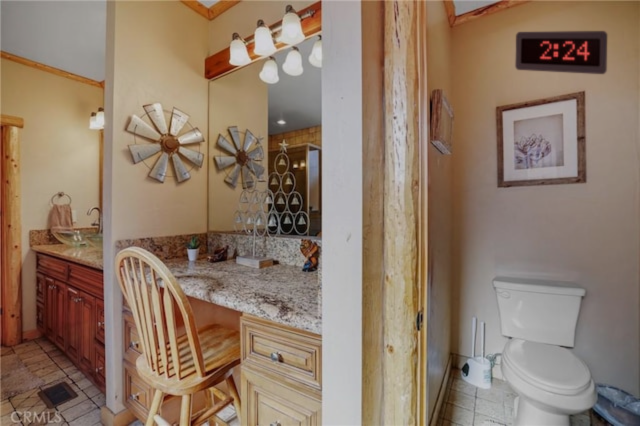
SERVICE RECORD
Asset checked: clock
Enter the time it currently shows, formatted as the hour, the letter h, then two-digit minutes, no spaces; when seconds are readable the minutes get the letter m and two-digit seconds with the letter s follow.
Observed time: 2h24
